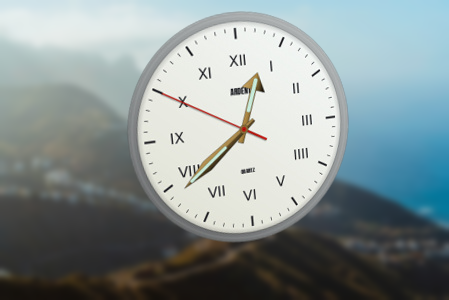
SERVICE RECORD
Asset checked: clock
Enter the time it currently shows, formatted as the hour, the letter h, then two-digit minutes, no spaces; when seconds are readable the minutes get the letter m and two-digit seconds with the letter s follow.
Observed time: 12h38m50s
